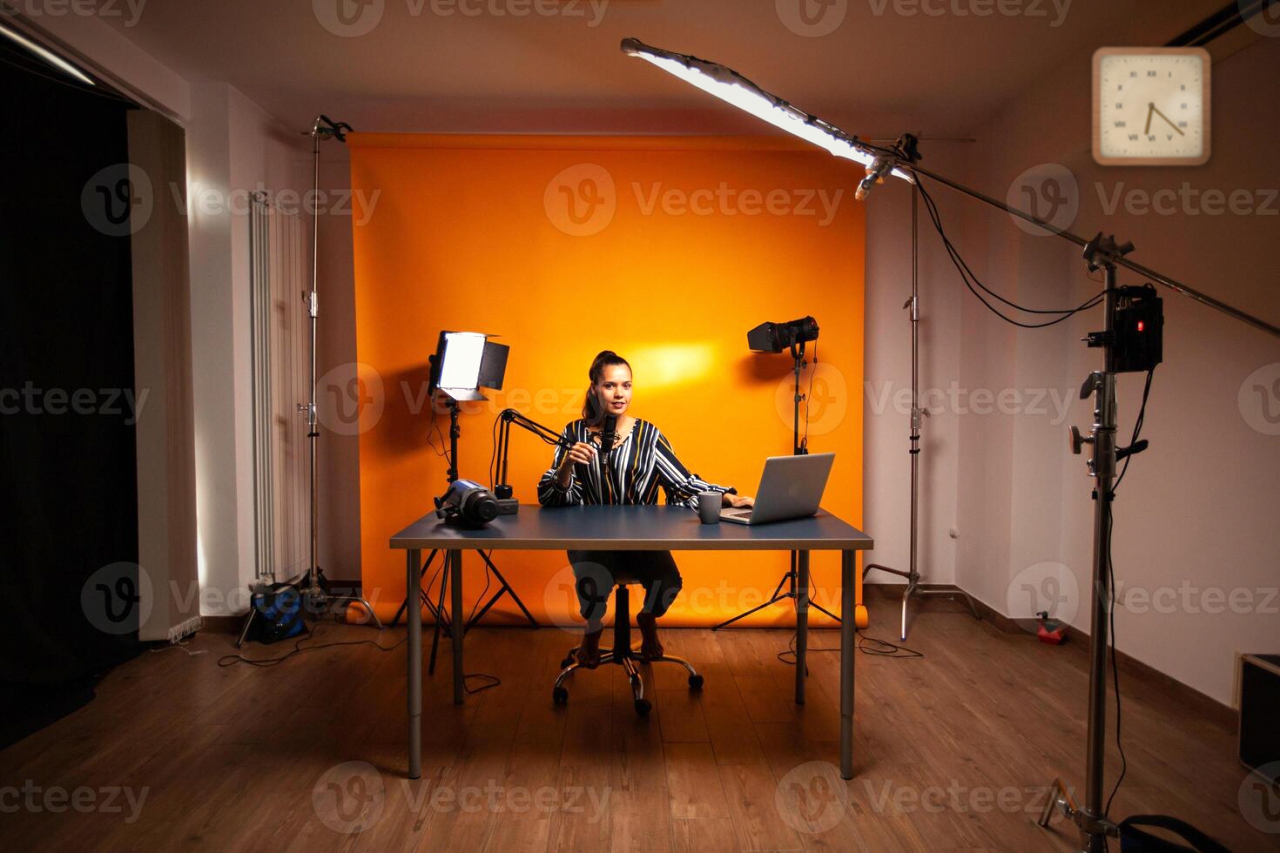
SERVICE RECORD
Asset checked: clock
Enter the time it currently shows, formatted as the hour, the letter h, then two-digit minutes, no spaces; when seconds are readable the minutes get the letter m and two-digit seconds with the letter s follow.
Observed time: 6h22
